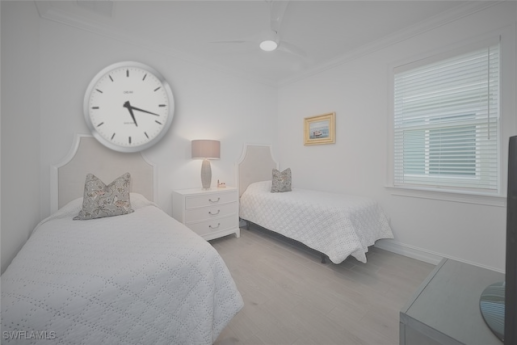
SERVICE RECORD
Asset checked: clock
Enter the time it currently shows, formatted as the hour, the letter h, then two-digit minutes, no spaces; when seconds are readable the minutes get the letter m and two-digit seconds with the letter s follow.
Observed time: 5h18
